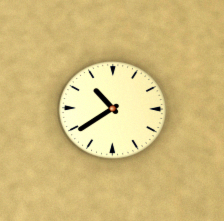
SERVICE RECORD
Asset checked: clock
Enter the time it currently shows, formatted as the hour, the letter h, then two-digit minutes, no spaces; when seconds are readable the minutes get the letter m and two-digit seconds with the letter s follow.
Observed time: 10h39
